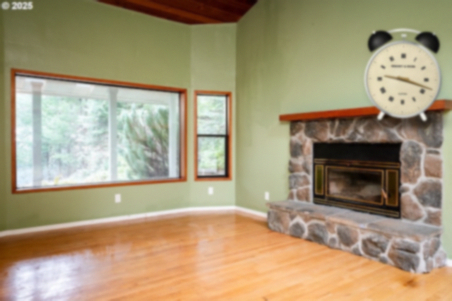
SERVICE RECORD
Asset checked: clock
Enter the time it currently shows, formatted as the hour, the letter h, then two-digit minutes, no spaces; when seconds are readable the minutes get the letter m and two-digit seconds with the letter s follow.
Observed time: 9h18
